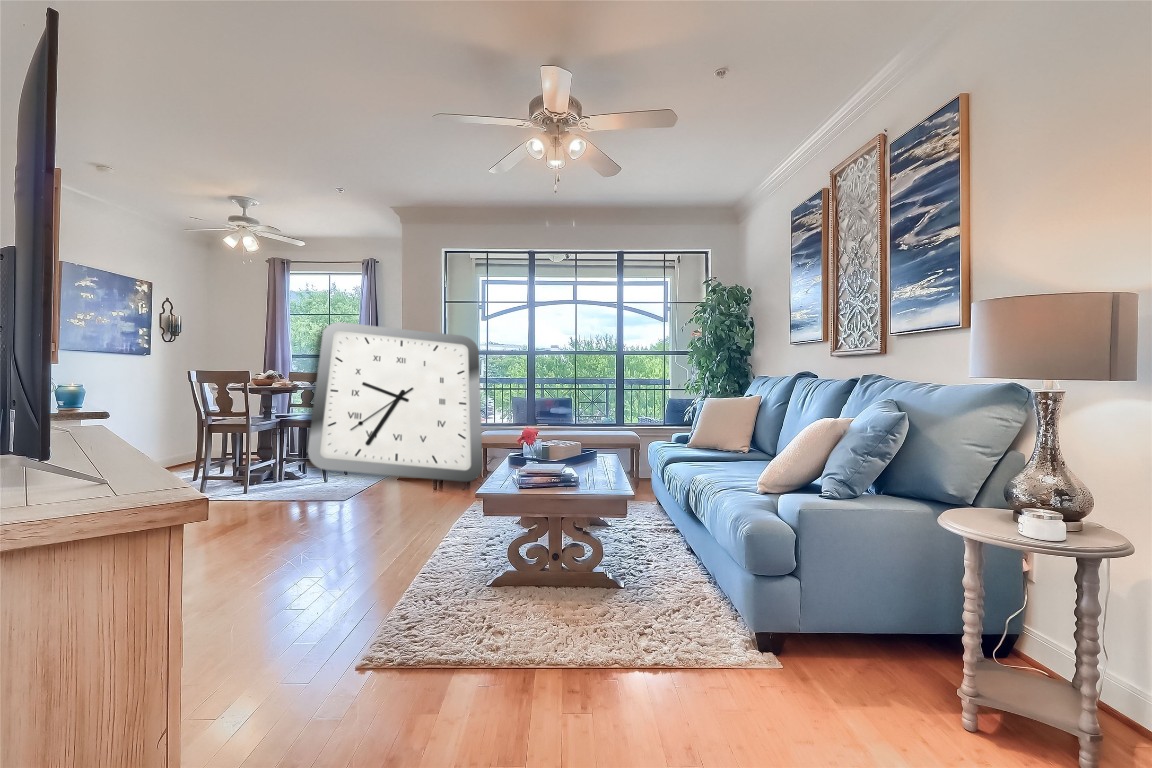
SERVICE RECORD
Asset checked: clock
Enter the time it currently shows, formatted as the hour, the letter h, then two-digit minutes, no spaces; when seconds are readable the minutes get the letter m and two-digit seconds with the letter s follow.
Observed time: 9h34m38s
